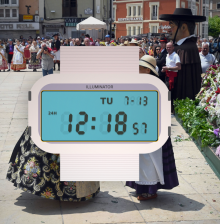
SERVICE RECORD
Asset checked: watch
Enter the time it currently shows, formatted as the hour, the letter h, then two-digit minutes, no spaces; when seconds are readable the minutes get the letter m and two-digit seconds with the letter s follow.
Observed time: 12h18m57s
